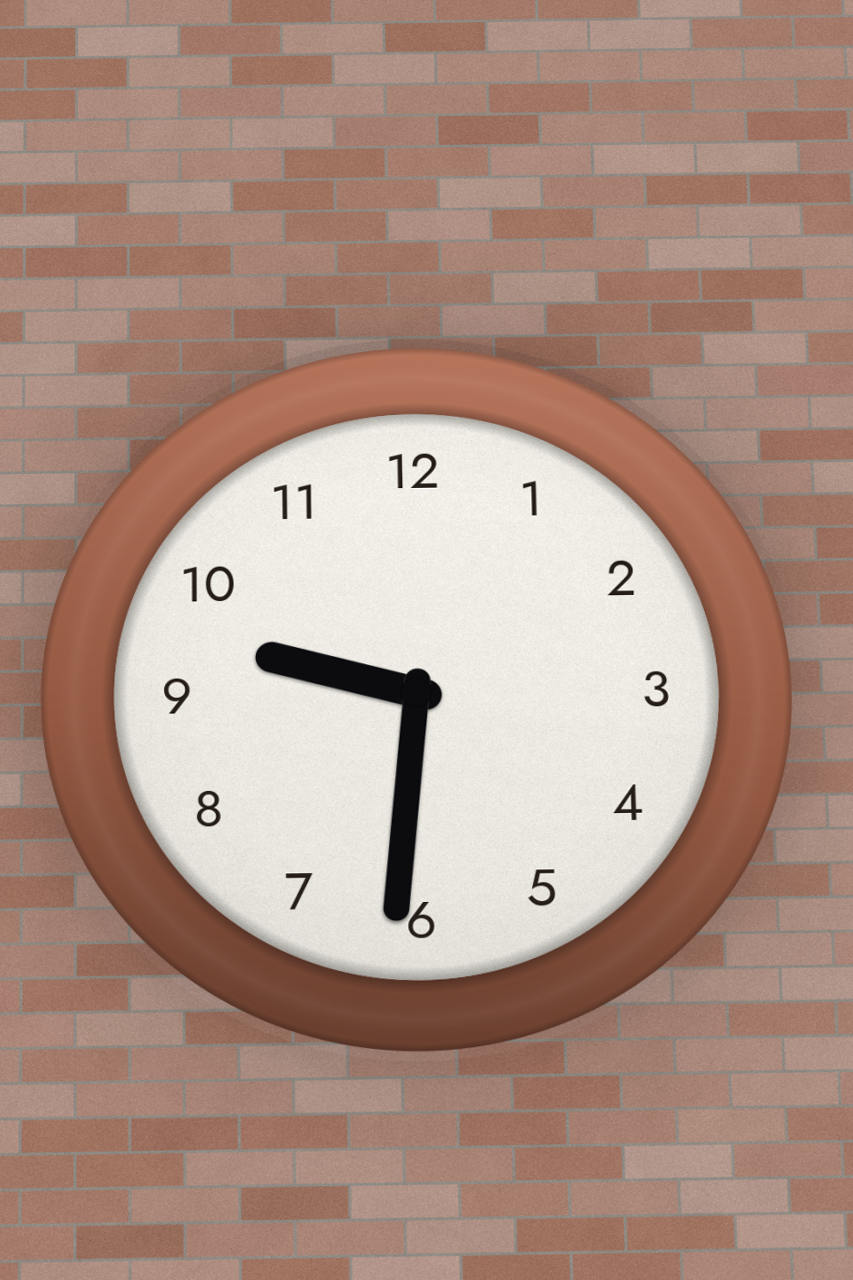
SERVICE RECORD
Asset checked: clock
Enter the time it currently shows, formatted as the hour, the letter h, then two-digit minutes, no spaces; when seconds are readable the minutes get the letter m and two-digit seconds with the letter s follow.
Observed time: 9h31
